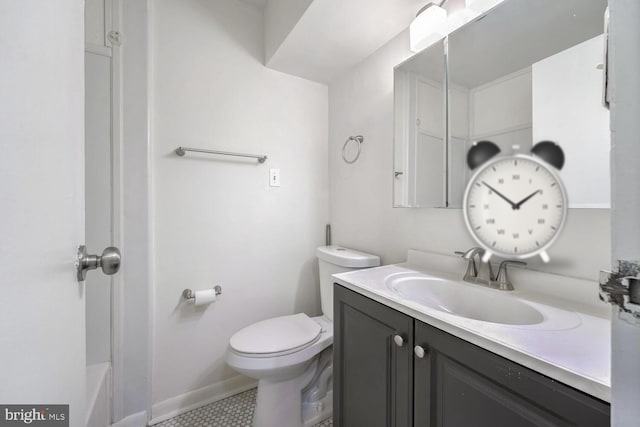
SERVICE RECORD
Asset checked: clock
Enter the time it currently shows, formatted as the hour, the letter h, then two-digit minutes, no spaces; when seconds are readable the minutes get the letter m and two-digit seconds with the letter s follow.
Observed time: 1h51
